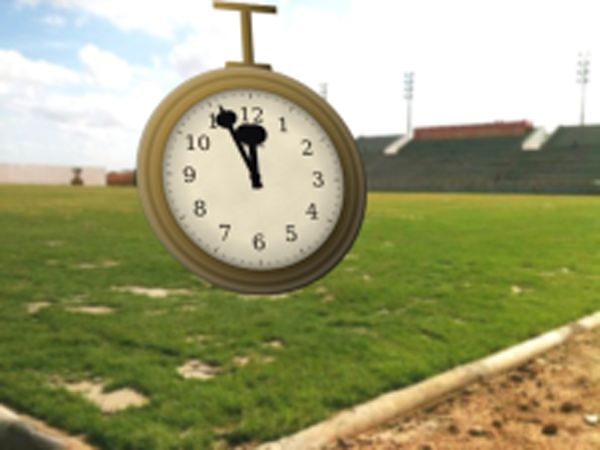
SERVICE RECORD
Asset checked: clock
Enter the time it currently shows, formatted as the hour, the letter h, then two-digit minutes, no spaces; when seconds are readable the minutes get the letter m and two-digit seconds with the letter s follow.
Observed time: 11h56
